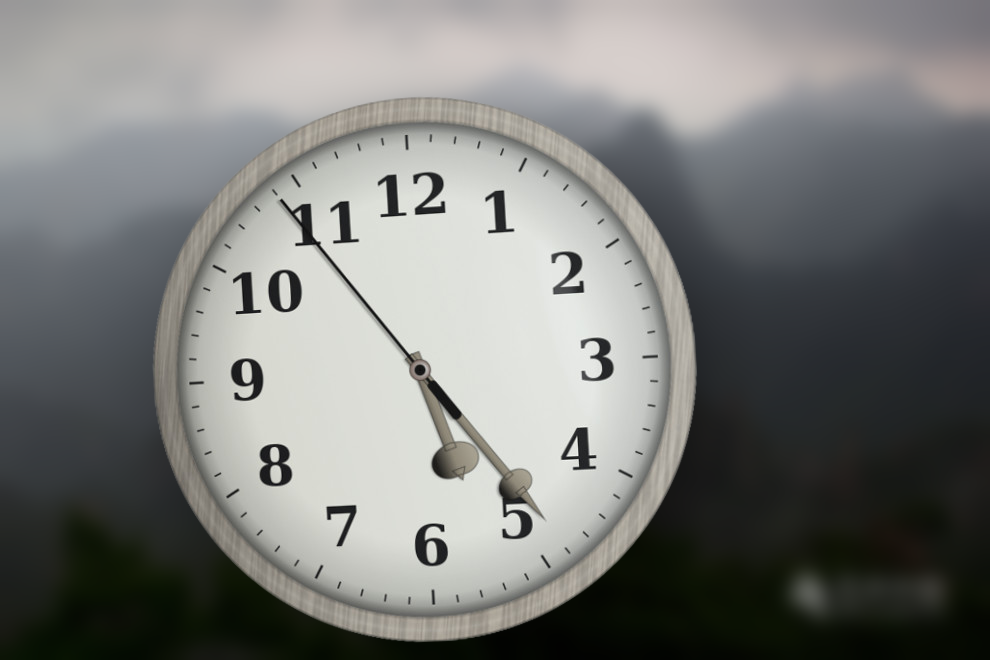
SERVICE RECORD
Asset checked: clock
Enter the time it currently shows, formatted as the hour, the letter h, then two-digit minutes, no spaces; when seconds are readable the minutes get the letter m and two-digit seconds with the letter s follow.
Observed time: 5h23m54s
